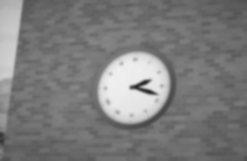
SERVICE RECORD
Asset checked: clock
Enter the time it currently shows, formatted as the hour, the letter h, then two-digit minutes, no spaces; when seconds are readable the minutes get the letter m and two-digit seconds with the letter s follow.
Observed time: 2h18
